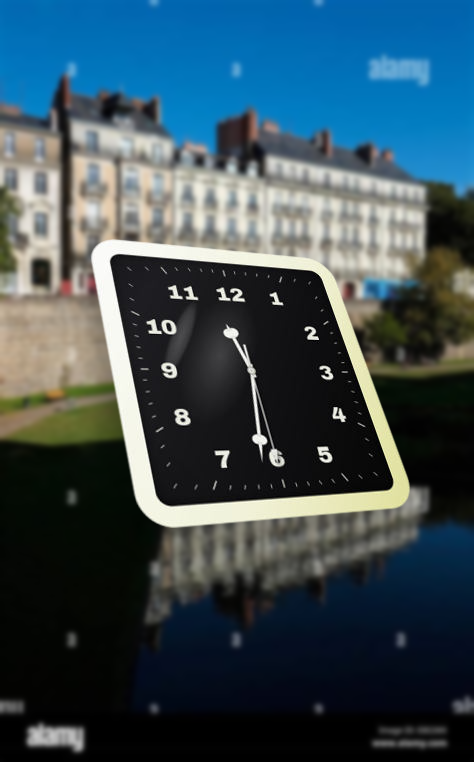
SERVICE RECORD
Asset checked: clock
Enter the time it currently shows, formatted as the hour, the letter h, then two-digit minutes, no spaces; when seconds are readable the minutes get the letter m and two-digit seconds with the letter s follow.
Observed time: 11h31m30s
